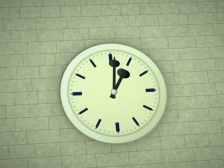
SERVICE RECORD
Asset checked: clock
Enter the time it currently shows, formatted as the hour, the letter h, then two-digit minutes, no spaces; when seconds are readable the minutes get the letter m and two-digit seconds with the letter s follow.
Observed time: 1h01
